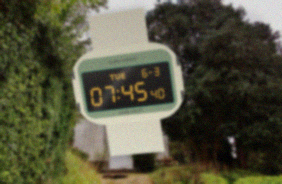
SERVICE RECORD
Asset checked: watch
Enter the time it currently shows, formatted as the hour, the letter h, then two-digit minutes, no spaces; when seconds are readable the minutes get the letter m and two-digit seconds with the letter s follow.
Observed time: 7h45
